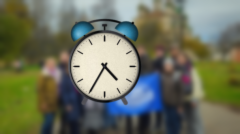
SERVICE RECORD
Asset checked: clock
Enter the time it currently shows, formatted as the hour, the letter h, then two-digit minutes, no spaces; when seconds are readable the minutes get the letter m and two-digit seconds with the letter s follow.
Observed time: 4h35
